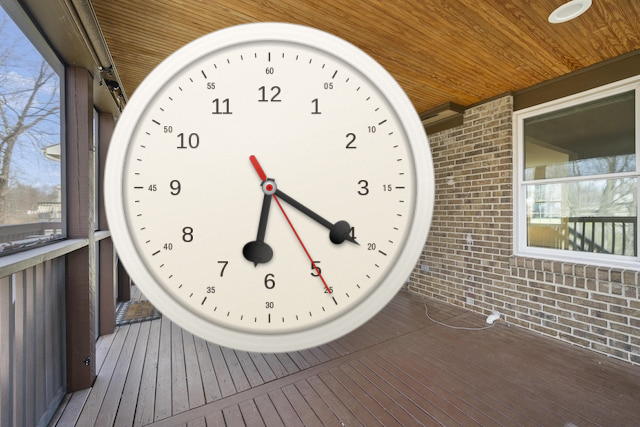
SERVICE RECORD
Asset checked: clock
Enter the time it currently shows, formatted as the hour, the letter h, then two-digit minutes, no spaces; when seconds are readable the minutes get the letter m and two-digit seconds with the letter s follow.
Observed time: 6h20m25s
